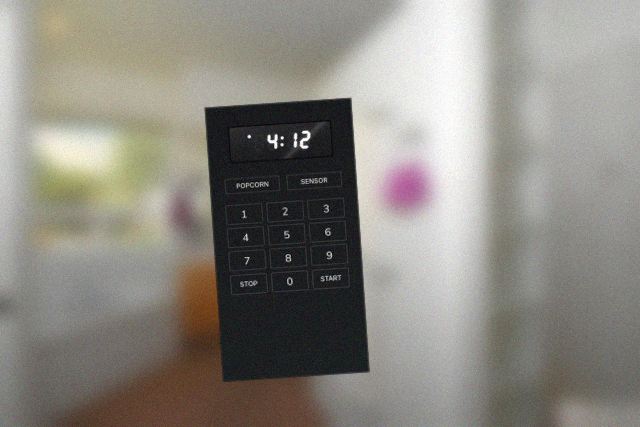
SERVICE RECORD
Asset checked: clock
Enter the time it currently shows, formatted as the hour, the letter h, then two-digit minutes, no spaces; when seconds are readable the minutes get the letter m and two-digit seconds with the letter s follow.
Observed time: 4h12
